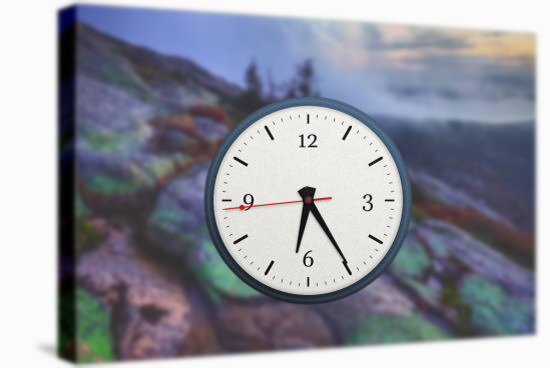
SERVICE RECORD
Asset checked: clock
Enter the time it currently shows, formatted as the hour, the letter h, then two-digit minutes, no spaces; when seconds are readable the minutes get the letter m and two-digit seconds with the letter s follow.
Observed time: 6h24m44s
